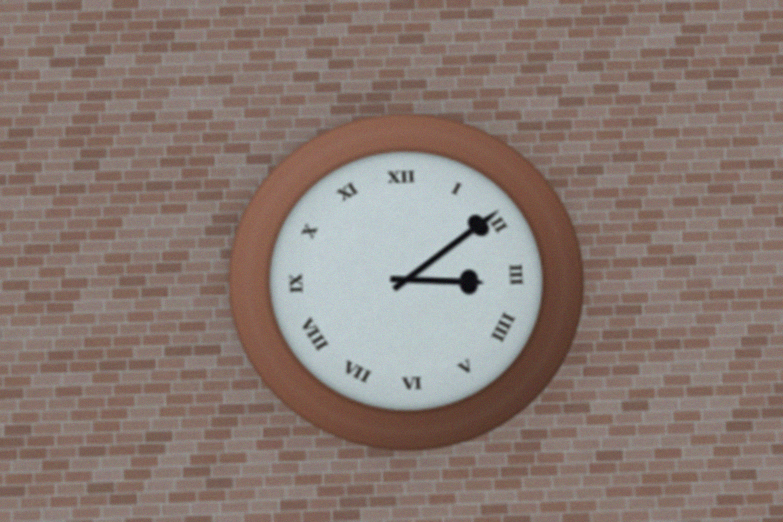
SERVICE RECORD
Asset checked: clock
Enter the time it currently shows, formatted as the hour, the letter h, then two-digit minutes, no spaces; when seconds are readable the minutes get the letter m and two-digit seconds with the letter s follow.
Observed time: 3h09
